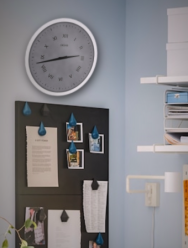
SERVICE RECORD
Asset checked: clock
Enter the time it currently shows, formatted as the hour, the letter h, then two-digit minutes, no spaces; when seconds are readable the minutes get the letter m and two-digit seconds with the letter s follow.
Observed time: 2h43
